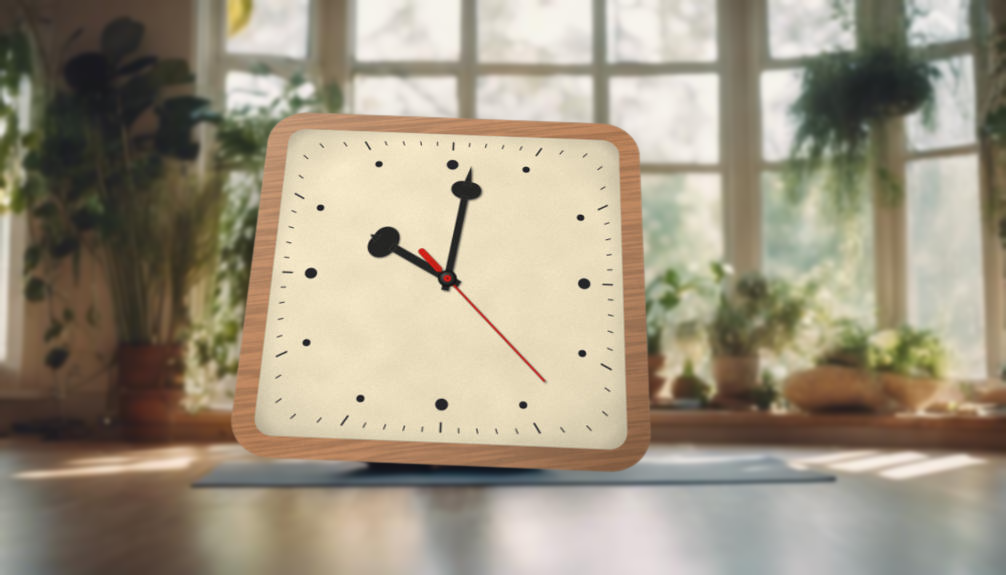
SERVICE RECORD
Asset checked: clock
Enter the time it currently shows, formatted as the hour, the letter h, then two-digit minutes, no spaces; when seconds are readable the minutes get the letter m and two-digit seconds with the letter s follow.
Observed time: 10h01m23s
